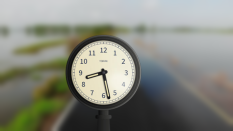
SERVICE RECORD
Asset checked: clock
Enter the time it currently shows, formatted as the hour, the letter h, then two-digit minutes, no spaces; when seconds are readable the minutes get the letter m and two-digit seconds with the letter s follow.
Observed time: 8h28
